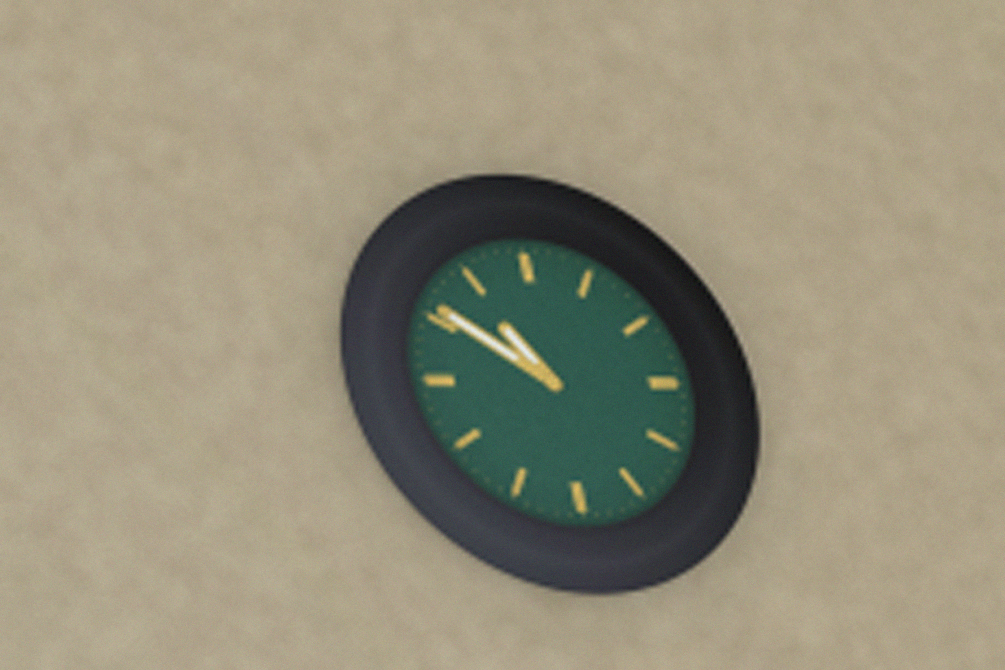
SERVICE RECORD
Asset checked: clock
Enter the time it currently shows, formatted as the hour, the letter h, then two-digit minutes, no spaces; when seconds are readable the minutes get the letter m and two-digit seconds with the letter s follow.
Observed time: 10h51
